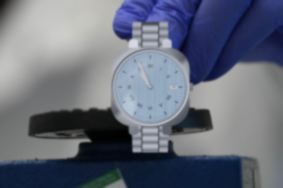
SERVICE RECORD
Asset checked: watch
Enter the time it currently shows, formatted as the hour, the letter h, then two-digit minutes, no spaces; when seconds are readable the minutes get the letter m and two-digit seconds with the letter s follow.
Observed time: 10h56
